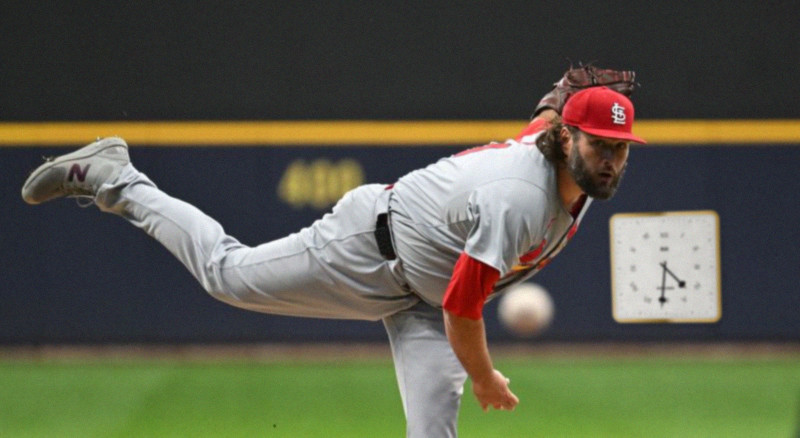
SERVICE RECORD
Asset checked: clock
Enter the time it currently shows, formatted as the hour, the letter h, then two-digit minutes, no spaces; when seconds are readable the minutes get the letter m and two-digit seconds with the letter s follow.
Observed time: 4h31
